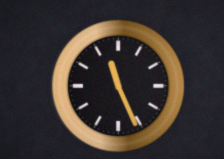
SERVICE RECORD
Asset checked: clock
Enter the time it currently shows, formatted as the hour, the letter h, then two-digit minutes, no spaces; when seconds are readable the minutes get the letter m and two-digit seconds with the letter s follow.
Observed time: 11h26
